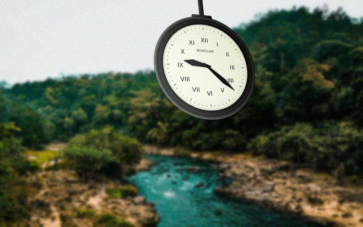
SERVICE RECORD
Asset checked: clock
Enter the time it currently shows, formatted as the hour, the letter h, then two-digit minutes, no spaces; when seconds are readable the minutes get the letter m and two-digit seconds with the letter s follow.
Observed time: 9h22
